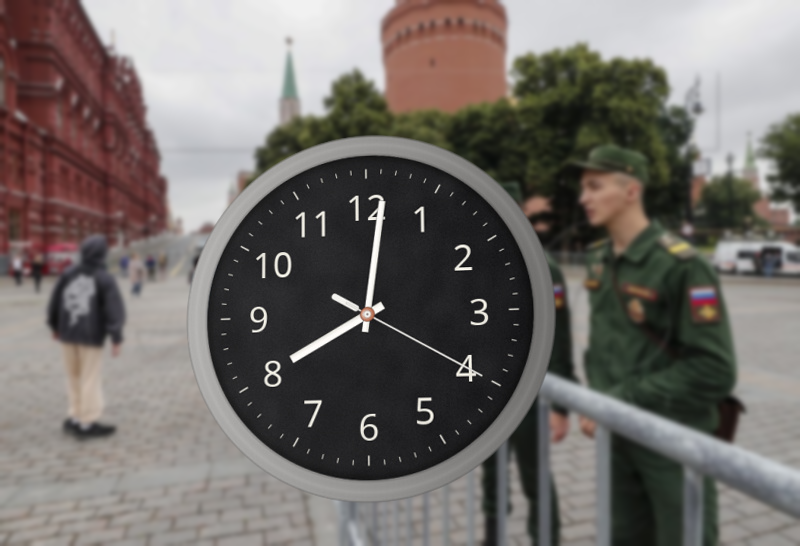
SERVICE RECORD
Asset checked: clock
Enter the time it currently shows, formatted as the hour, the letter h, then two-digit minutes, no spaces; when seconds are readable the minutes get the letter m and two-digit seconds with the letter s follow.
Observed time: 8h01m20s
